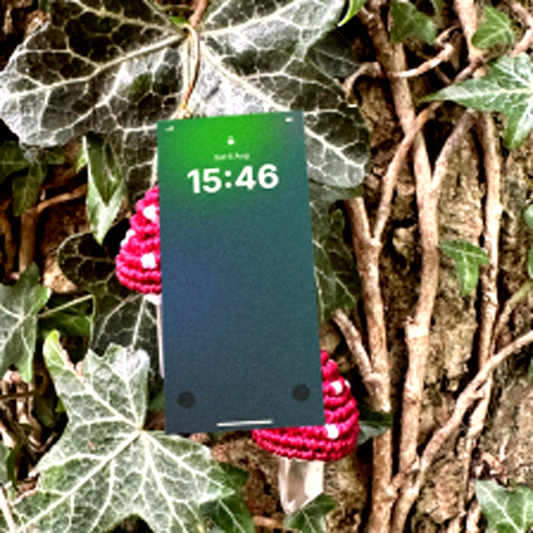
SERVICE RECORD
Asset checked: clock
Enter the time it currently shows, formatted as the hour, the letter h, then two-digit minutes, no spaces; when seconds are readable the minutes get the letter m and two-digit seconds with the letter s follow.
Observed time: 15h46
